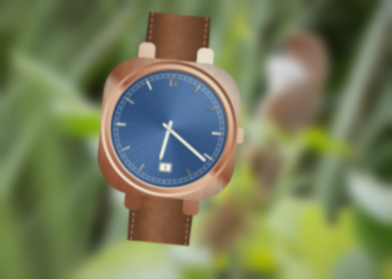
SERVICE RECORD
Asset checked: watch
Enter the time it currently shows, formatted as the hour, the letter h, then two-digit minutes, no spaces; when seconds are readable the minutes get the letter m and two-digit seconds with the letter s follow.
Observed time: 6h21
